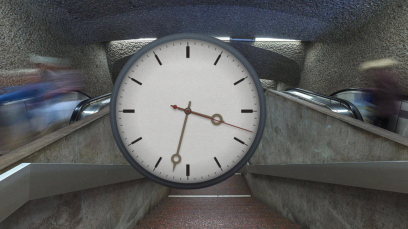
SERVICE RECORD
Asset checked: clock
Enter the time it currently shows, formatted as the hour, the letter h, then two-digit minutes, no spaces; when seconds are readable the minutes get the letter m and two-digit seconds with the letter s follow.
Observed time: 3h32m18s
